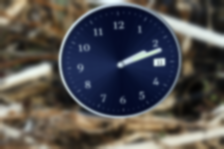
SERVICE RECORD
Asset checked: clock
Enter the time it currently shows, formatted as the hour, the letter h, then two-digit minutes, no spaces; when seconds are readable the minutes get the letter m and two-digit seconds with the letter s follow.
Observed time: 2h12
